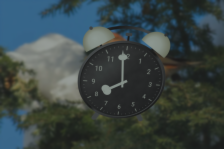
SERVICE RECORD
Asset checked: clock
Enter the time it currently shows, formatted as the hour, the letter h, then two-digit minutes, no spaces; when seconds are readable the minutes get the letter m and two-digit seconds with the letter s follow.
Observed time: 7h59
